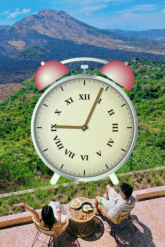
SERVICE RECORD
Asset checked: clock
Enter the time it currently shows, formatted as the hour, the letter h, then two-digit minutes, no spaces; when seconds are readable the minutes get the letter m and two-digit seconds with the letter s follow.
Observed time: 9h04
